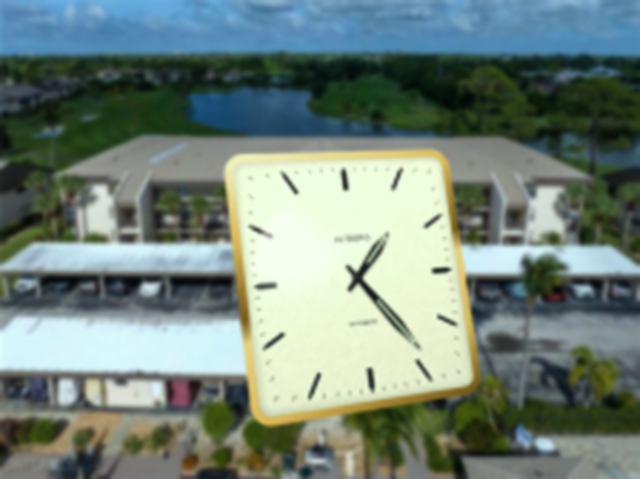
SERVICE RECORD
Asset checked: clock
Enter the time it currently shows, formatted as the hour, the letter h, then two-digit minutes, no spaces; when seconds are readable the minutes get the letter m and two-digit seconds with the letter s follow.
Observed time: 1h24
